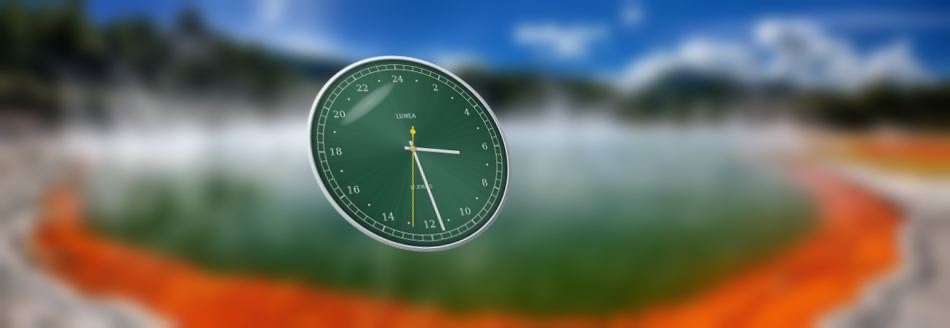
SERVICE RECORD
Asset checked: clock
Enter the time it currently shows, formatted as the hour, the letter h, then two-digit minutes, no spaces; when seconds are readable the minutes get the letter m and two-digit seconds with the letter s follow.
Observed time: 6h28m32s
